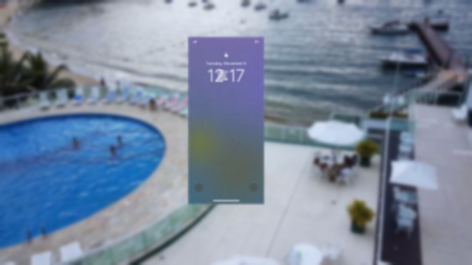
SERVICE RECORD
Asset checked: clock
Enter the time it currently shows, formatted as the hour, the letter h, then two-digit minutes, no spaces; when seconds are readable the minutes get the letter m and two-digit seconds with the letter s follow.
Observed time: 12h17
